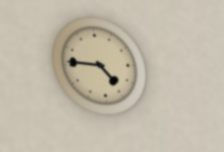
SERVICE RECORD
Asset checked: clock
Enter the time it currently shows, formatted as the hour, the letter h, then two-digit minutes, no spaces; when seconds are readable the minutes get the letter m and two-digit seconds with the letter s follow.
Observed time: 4h46
